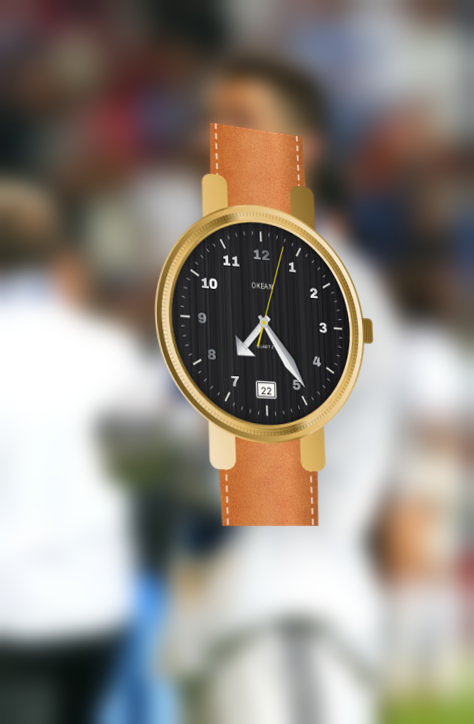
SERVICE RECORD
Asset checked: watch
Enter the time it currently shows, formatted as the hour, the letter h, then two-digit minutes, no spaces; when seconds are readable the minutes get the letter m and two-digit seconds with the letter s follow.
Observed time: 7h24m03s
